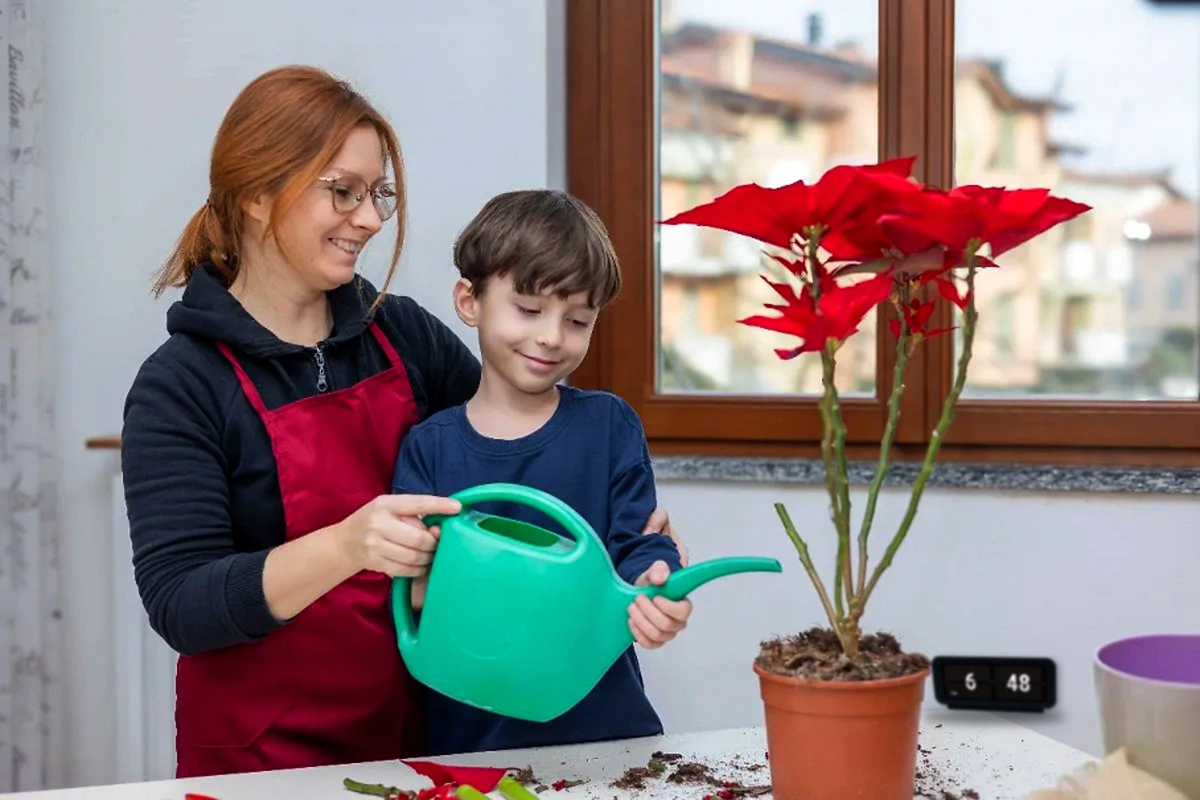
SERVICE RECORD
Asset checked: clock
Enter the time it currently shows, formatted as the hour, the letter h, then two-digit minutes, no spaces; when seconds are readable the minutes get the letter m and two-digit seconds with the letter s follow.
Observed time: 6h48
